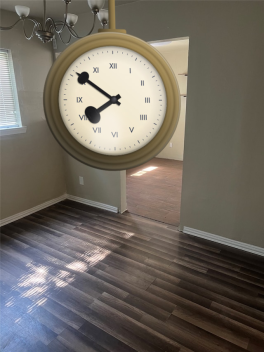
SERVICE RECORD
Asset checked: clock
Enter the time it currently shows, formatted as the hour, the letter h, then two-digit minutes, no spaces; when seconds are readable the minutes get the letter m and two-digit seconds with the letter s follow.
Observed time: 7h51
